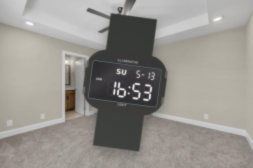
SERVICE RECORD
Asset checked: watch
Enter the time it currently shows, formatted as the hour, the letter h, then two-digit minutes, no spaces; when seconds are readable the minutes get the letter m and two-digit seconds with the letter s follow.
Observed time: 16h53
